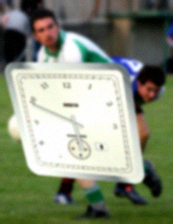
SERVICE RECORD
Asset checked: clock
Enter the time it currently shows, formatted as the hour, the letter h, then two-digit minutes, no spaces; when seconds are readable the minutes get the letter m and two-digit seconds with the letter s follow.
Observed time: 5h49
